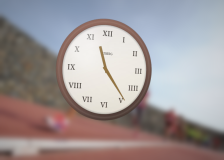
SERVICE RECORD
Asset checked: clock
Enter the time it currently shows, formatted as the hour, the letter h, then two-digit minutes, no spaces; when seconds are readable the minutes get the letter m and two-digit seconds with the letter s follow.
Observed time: 11h24
